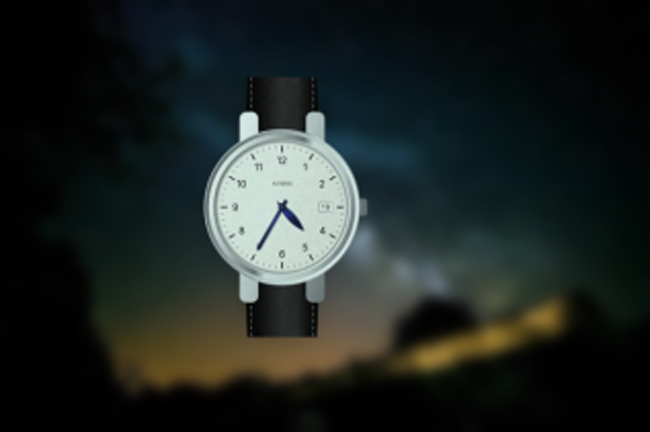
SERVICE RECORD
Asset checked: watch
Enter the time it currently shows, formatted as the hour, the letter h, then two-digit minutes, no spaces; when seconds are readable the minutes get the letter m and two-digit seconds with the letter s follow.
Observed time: 4h35
